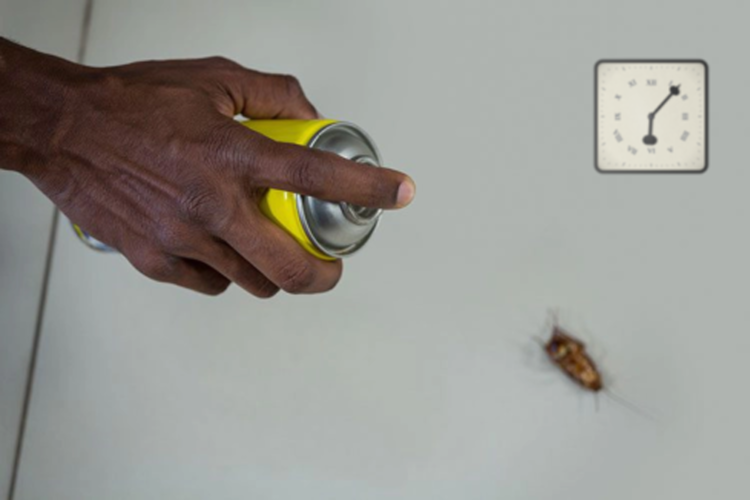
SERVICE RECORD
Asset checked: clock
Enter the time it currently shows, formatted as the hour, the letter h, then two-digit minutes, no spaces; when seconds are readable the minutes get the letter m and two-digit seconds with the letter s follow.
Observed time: 6h07
